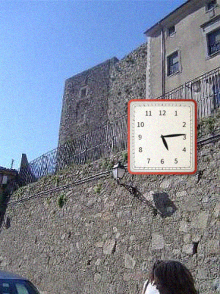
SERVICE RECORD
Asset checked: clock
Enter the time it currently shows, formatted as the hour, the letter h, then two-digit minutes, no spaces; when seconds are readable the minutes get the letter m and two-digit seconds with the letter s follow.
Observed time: 5h14
